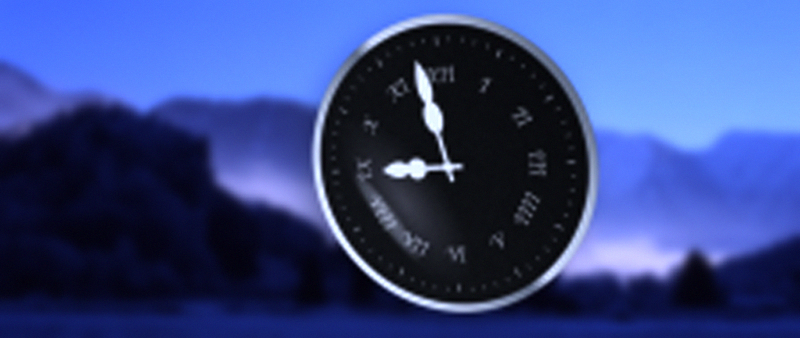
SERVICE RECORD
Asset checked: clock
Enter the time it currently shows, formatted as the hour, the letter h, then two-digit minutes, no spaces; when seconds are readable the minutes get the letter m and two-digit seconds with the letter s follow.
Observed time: 8h58
